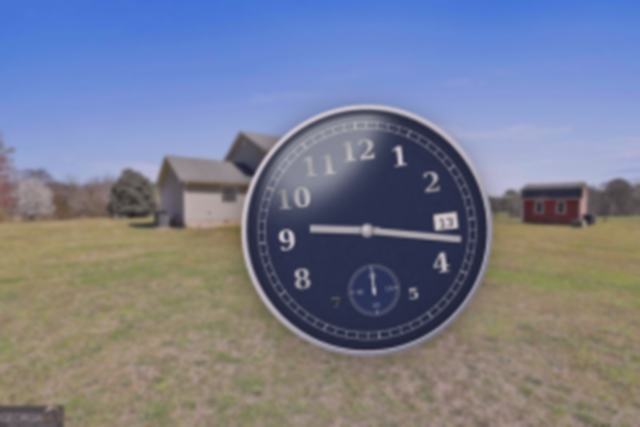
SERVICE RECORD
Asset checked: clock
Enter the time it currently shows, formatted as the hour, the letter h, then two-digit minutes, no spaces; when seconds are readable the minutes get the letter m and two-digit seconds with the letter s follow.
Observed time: 9h17
